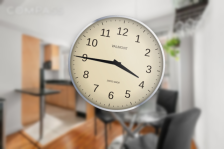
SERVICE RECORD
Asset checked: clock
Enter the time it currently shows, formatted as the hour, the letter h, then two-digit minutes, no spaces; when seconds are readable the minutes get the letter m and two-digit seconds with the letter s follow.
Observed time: 3h45
